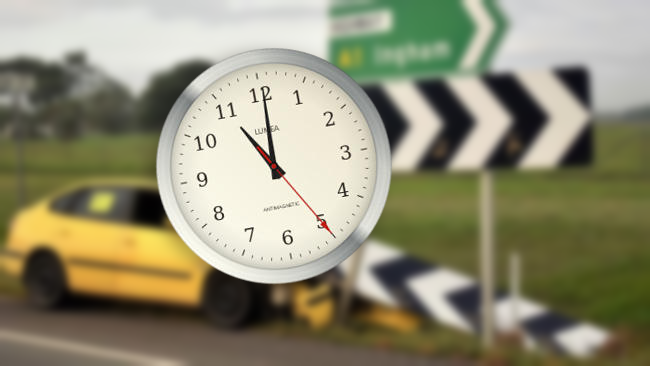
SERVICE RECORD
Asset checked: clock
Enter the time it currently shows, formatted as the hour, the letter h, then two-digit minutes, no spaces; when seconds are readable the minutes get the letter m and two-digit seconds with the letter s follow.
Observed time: 11h00m25s
